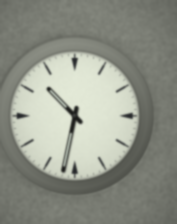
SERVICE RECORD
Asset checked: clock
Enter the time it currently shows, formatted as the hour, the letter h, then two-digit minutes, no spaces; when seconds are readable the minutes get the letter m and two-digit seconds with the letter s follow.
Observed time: 10h32
